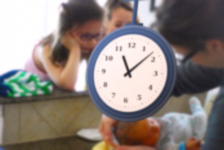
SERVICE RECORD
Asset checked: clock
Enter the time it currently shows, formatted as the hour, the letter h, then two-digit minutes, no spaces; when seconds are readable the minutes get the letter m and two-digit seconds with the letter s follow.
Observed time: 11h08
